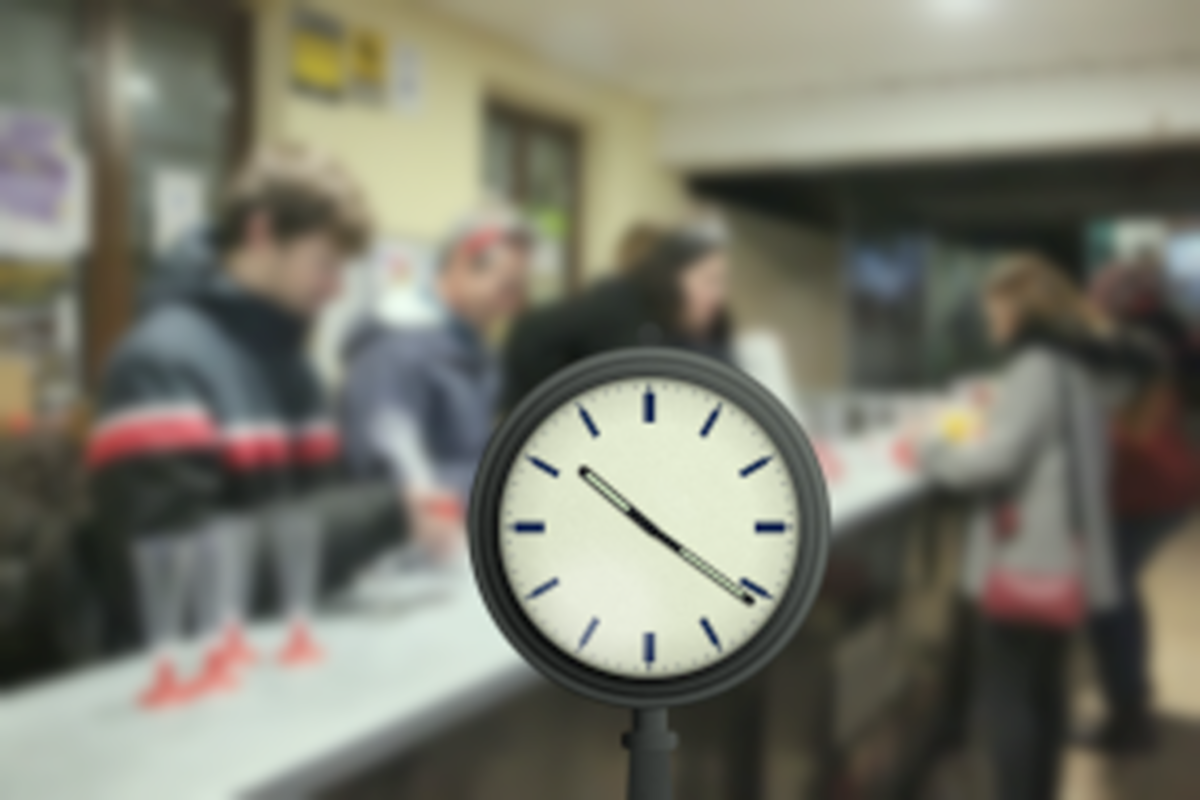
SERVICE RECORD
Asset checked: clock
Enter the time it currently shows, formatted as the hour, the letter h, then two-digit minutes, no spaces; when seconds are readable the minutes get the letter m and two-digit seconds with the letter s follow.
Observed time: 10h21
